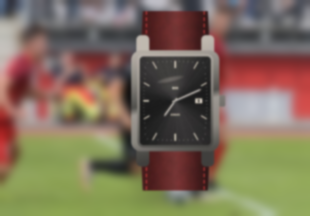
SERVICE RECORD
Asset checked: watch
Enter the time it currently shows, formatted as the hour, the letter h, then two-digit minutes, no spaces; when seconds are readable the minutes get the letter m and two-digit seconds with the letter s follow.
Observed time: 7h11
